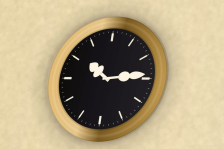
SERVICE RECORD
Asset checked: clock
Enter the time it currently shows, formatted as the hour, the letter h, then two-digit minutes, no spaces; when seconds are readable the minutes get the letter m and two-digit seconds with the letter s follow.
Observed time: 10h14
